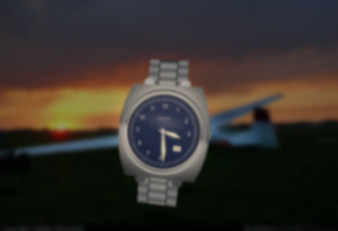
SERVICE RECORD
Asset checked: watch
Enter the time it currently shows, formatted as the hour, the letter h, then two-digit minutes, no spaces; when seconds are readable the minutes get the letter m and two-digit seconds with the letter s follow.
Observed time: 3h29
